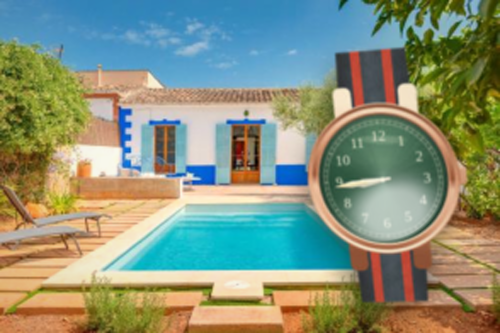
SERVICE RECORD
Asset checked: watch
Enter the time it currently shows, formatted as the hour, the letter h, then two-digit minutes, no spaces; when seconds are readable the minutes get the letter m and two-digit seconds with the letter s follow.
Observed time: 8h44
